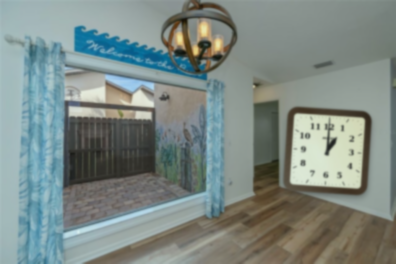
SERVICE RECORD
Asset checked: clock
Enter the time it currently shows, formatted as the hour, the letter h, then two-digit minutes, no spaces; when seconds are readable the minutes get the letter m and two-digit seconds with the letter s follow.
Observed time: 1h00
